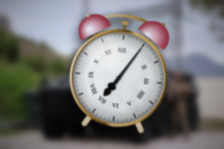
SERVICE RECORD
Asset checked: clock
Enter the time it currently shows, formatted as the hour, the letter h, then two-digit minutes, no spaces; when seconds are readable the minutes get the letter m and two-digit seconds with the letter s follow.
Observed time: 7h05
